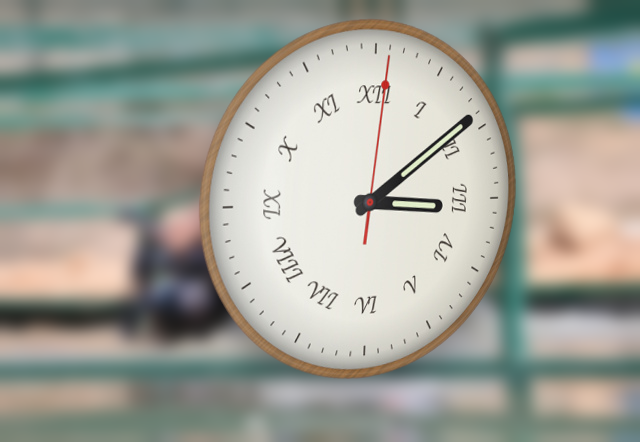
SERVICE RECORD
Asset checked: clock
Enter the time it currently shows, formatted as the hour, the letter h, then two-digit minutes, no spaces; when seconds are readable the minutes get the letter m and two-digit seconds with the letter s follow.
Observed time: 3h09m01s
